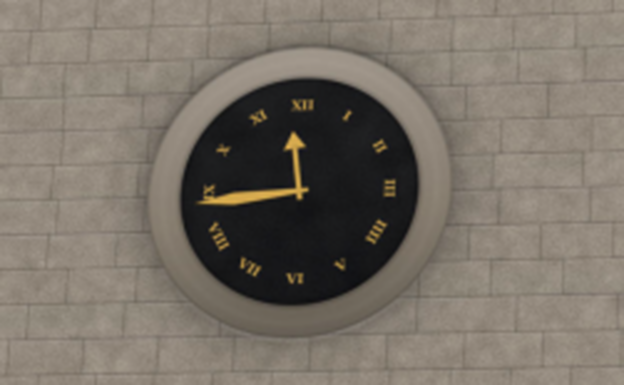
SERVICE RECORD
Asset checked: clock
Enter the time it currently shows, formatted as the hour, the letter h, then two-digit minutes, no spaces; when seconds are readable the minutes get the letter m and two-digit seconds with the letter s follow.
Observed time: 11h44
